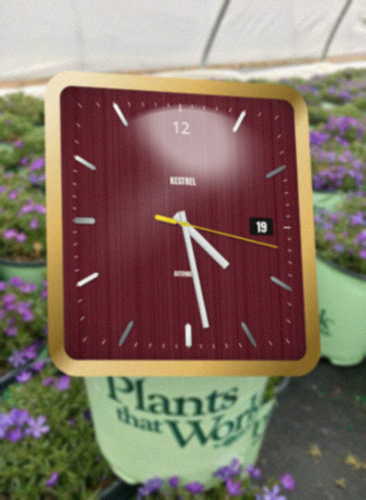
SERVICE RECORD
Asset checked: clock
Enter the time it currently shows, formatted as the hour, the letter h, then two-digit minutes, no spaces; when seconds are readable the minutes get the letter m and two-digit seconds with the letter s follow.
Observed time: 4h28m17s
